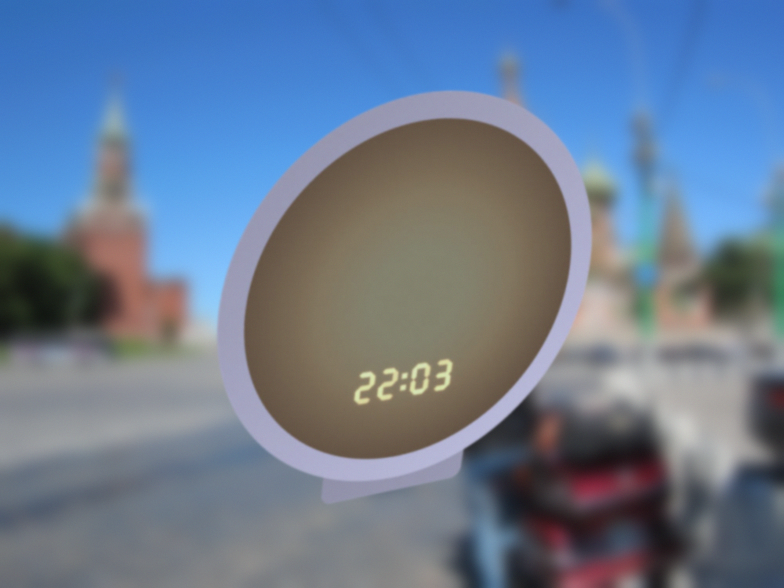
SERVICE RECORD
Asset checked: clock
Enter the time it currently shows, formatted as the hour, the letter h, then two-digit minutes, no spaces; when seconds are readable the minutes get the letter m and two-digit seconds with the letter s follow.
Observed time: 22h03
